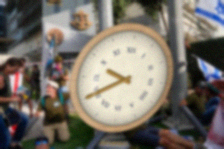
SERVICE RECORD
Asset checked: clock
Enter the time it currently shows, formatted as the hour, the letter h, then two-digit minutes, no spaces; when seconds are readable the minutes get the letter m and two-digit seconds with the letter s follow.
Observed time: 9h40
